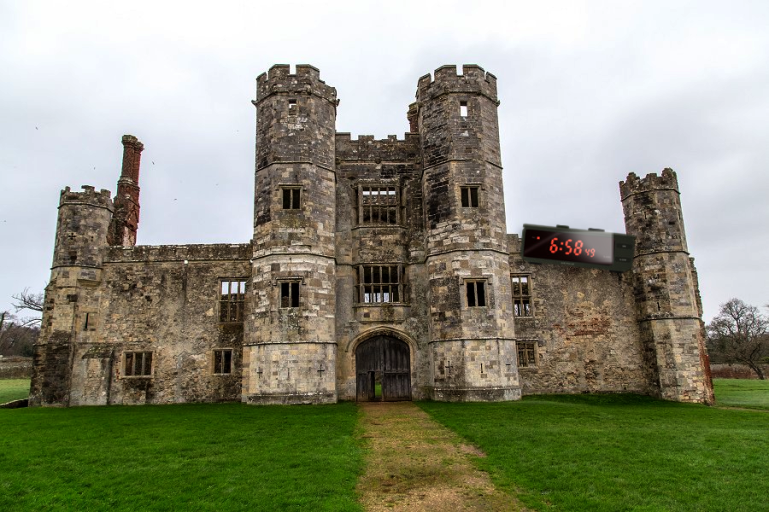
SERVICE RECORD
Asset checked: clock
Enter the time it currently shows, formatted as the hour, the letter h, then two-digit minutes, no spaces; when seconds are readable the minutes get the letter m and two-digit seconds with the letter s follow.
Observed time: 6h58m49s
